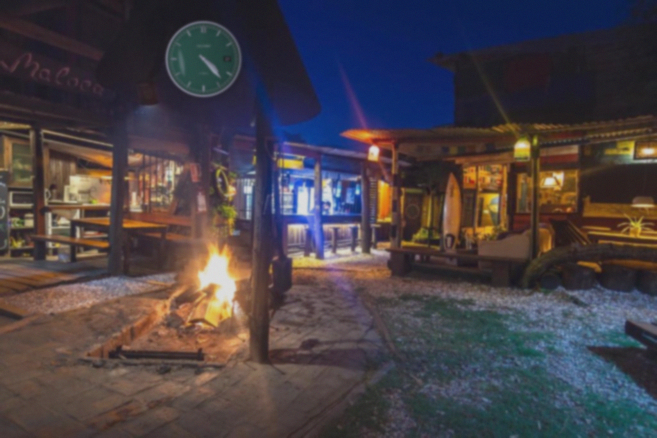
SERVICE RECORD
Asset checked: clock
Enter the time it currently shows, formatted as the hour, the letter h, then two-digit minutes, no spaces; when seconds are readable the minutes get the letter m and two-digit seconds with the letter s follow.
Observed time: 4h23
